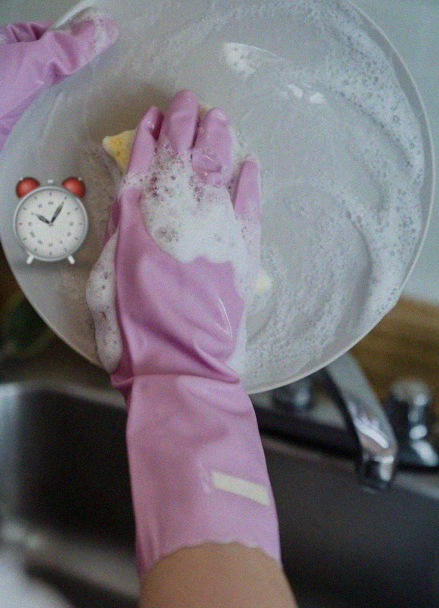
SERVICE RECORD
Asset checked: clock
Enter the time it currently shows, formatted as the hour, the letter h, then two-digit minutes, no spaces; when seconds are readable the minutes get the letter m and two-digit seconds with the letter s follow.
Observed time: 10h05
